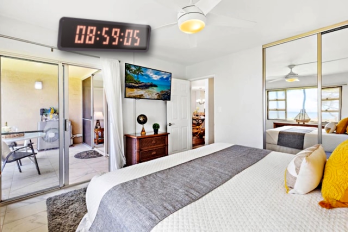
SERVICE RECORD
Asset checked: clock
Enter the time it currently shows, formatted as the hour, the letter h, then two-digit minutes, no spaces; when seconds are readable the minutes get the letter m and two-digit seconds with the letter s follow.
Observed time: 8h59m05s
